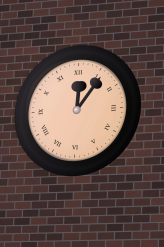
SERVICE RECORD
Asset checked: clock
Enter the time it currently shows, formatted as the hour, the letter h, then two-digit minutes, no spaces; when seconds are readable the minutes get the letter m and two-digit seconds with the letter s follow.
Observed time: 12h06
